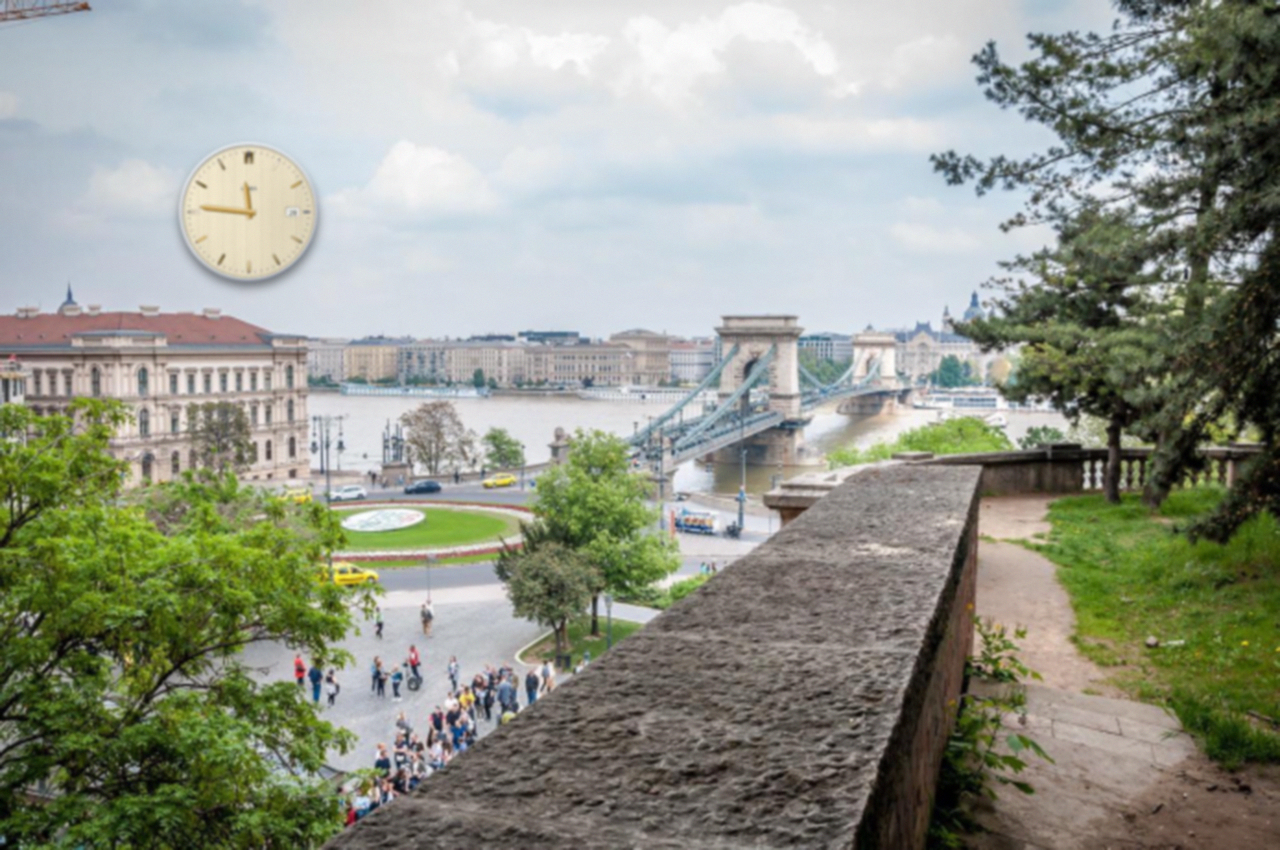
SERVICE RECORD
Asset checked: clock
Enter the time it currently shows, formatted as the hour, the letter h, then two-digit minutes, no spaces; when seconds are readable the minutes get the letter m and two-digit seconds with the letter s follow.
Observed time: 11h46
